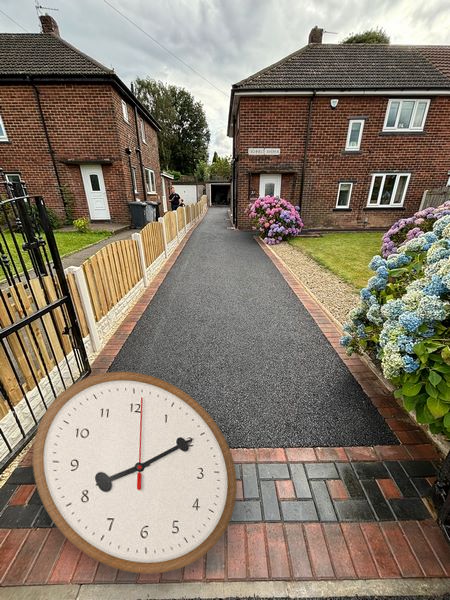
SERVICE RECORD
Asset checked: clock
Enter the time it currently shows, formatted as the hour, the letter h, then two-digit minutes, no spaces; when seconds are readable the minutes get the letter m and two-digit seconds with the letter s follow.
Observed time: 8h10m01s
